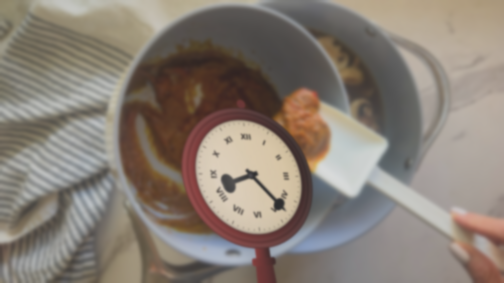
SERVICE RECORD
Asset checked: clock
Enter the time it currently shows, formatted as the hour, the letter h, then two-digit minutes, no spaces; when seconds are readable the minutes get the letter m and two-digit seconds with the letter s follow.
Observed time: 8h23
